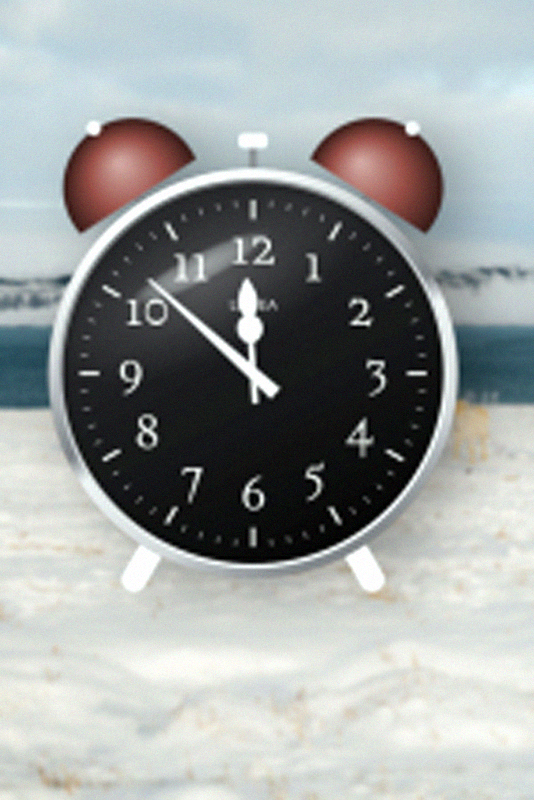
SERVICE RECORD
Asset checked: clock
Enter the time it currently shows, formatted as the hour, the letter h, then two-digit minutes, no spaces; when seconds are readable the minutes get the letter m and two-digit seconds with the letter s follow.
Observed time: 11h52
